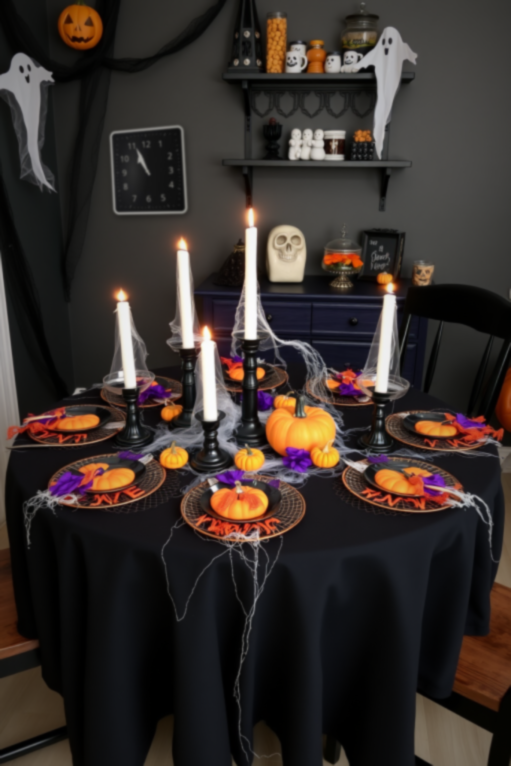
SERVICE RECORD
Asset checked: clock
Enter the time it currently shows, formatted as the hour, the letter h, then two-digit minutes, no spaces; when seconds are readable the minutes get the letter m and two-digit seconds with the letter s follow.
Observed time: 10h56
